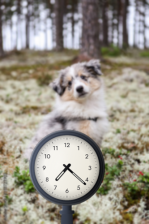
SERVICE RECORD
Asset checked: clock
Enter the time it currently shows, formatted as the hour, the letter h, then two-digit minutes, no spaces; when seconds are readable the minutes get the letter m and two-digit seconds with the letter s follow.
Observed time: 7h22
